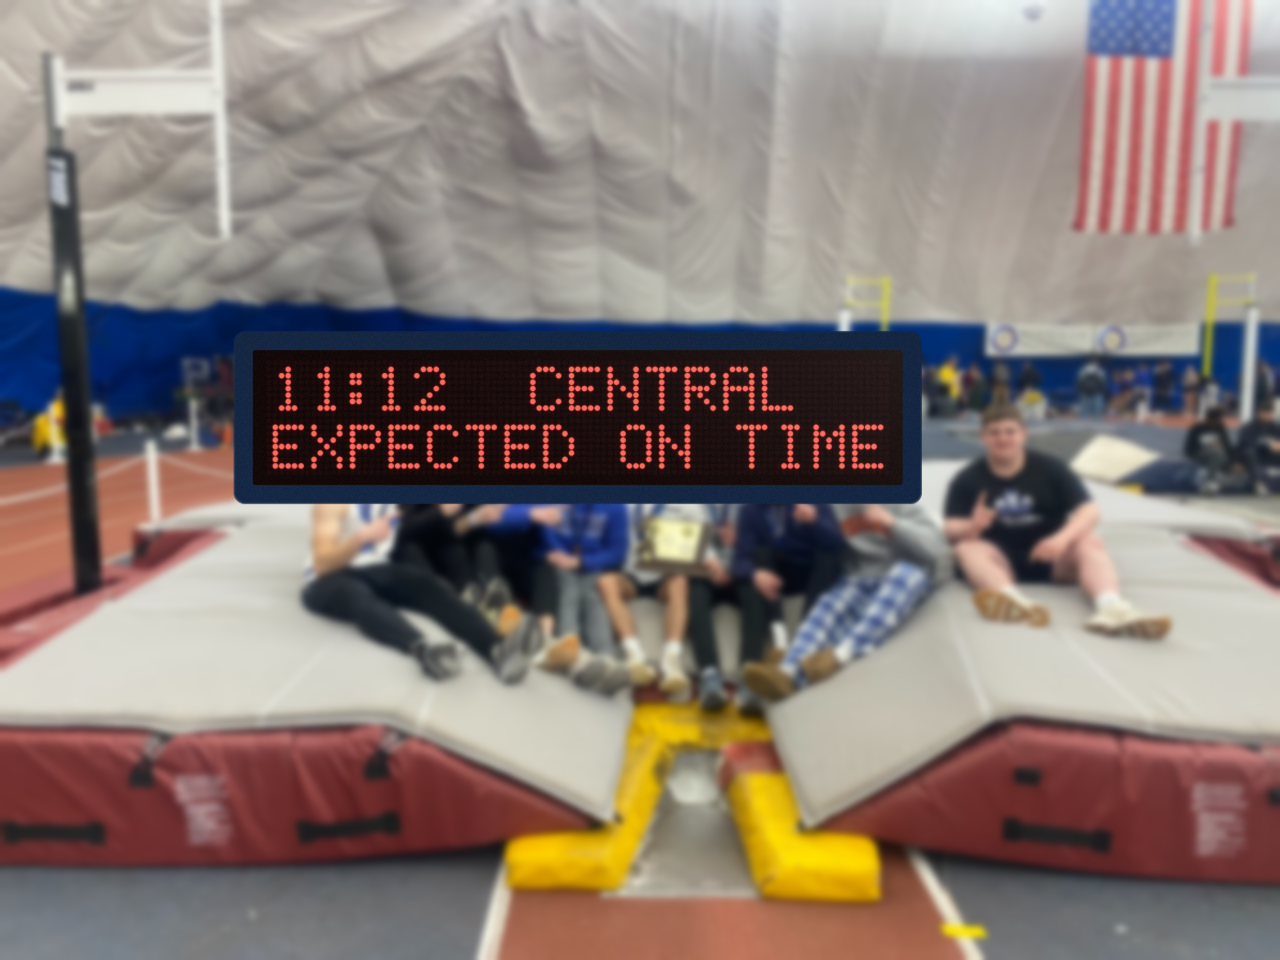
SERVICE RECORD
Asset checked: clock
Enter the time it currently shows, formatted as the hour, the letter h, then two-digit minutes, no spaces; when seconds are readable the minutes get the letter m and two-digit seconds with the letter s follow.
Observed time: 11h12
